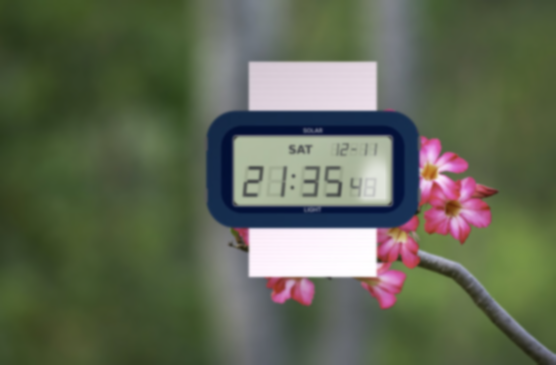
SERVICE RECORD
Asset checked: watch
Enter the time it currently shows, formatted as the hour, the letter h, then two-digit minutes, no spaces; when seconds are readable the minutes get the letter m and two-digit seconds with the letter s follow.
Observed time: 21h35m48s
